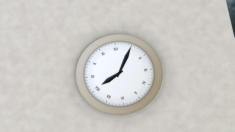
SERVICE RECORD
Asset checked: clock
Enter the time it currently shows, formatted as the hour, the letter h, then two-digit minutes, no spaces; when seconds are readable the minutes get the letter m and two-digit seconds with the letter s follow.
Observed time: 8h05
